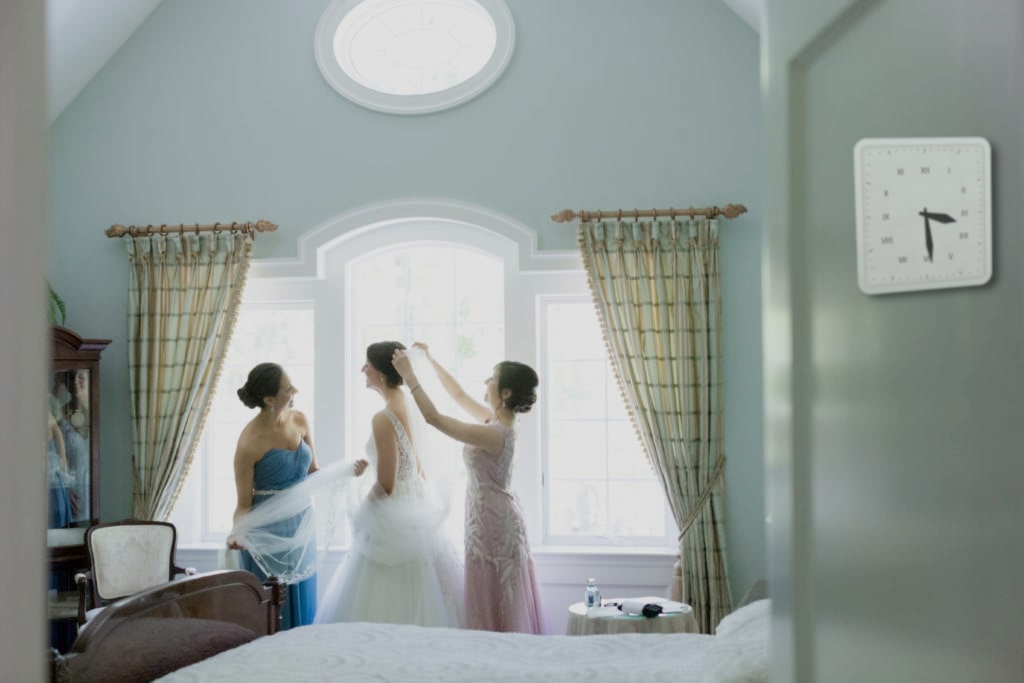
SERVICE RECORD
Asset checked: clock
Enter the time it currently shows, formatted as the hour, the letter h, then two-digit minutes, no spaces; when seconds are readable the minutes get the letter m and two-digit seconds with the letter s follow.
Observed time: 3h29
